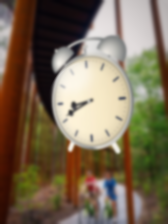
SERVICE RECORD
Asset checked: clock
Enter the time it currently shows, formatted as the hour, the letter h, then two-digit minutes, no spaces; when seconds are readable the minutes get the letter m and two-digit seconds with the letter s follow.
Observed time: 8h41
